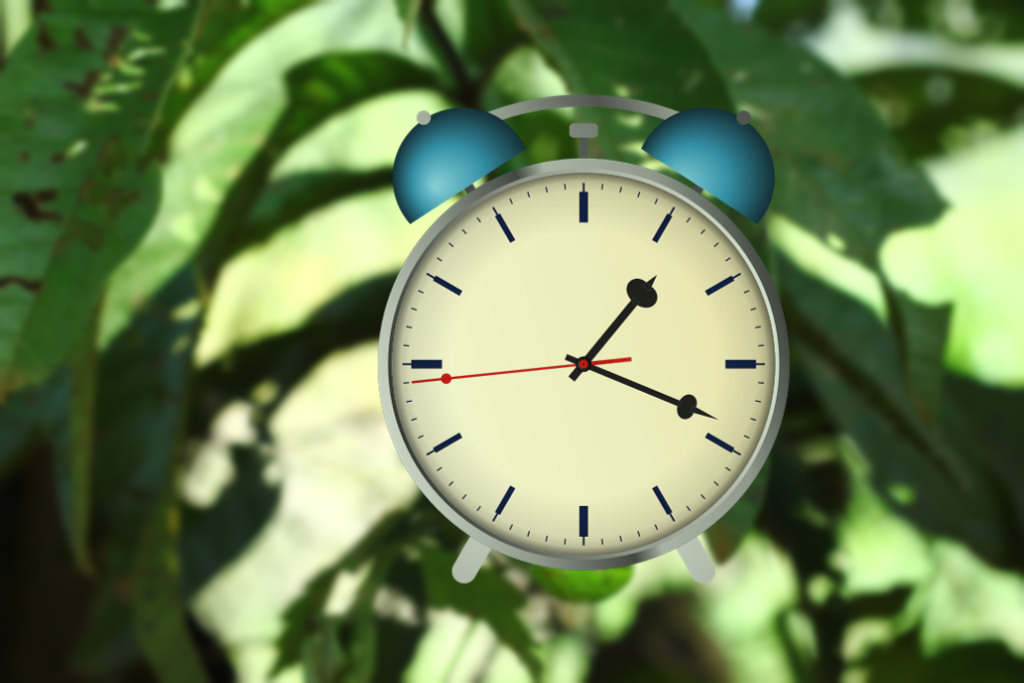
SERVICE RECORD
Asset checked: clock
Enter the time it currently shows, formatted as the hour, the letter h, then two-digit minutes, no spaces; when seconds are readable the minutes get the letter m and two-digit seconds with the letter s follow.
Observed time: 1h18m44s
